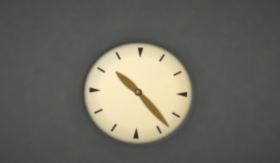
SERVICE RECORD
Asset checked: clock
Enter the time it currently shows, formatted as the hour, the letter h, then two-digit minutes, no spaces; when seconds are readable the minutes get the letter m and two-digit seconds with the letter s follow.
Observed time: 10h23
